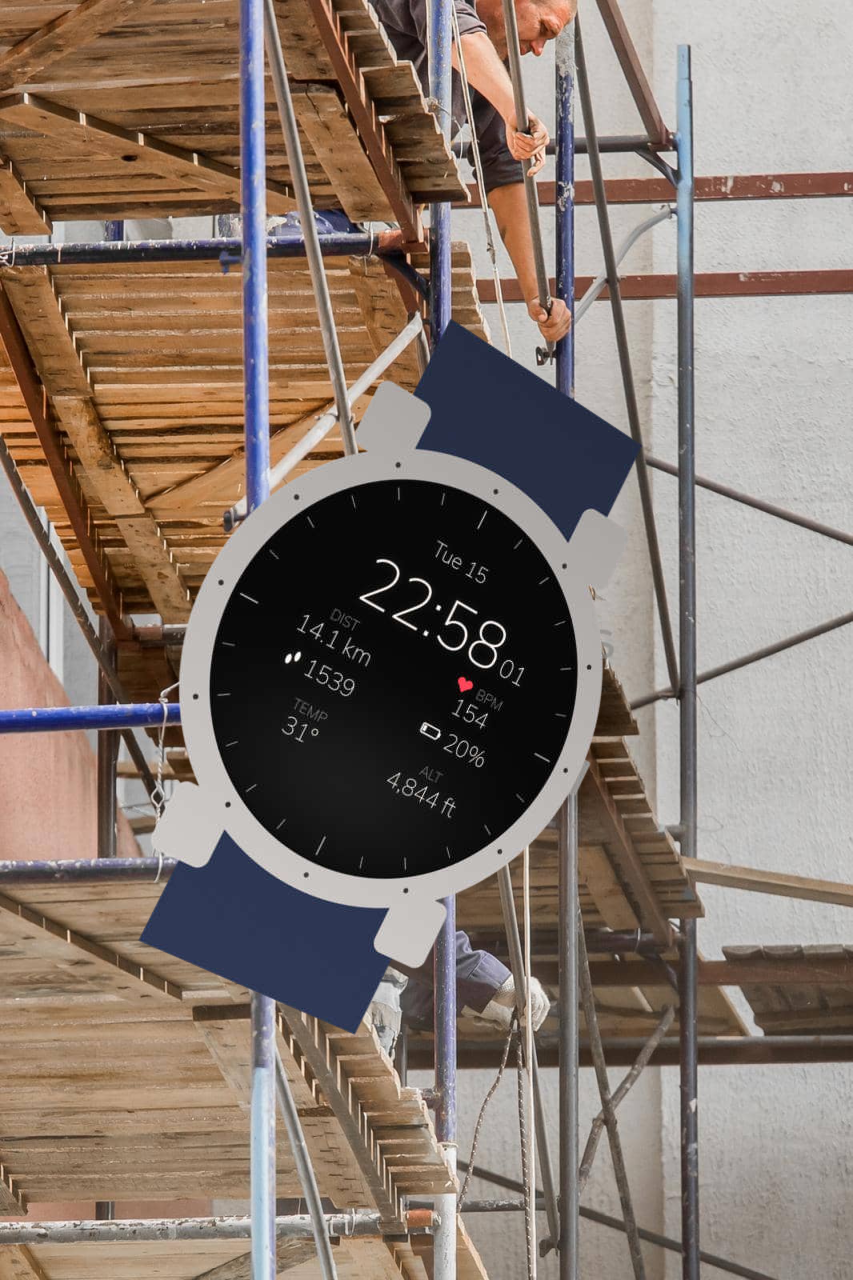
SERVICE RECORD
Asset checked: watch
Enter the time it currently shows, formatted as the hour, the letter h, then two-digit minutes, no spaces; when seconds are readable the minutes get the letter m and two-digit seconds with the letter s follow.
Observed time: 22h58m01s
